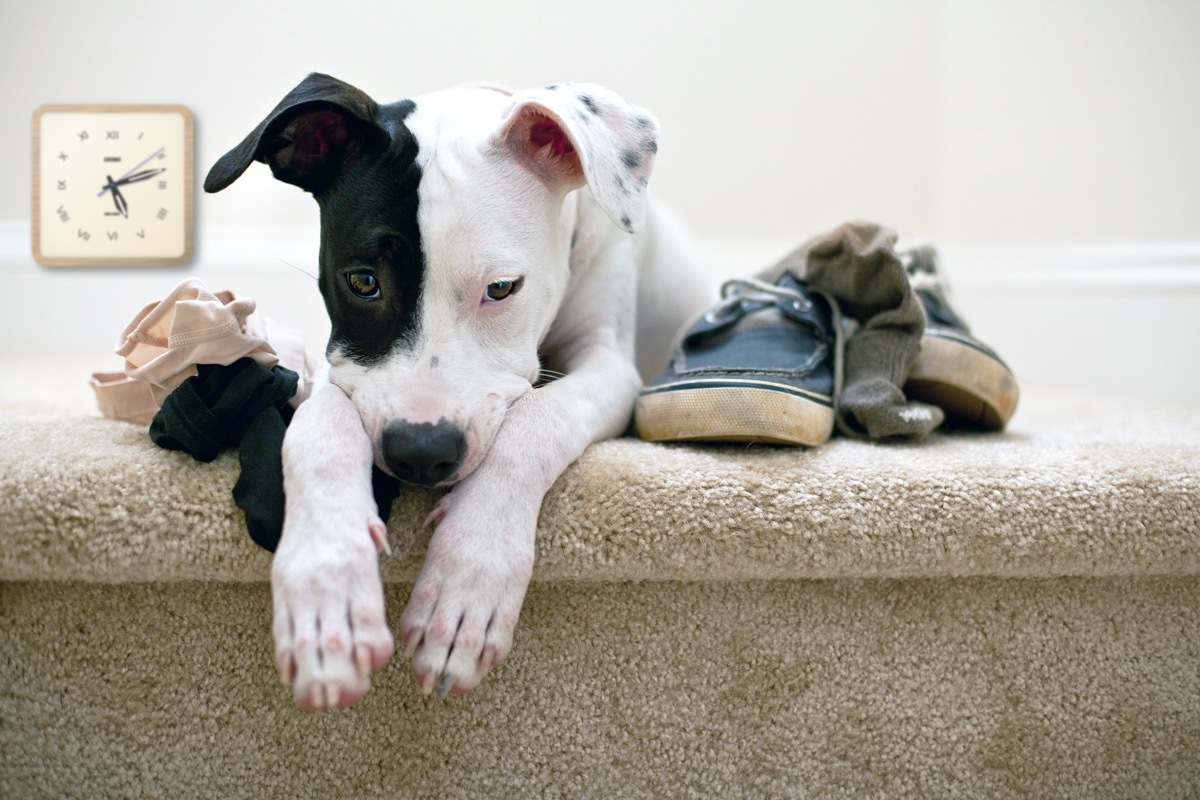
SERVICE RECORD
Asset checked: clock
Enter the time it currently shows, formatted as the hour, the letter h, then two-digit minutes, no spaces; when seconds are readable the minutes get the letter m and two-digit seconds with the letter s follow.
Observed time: 5h12m09s
